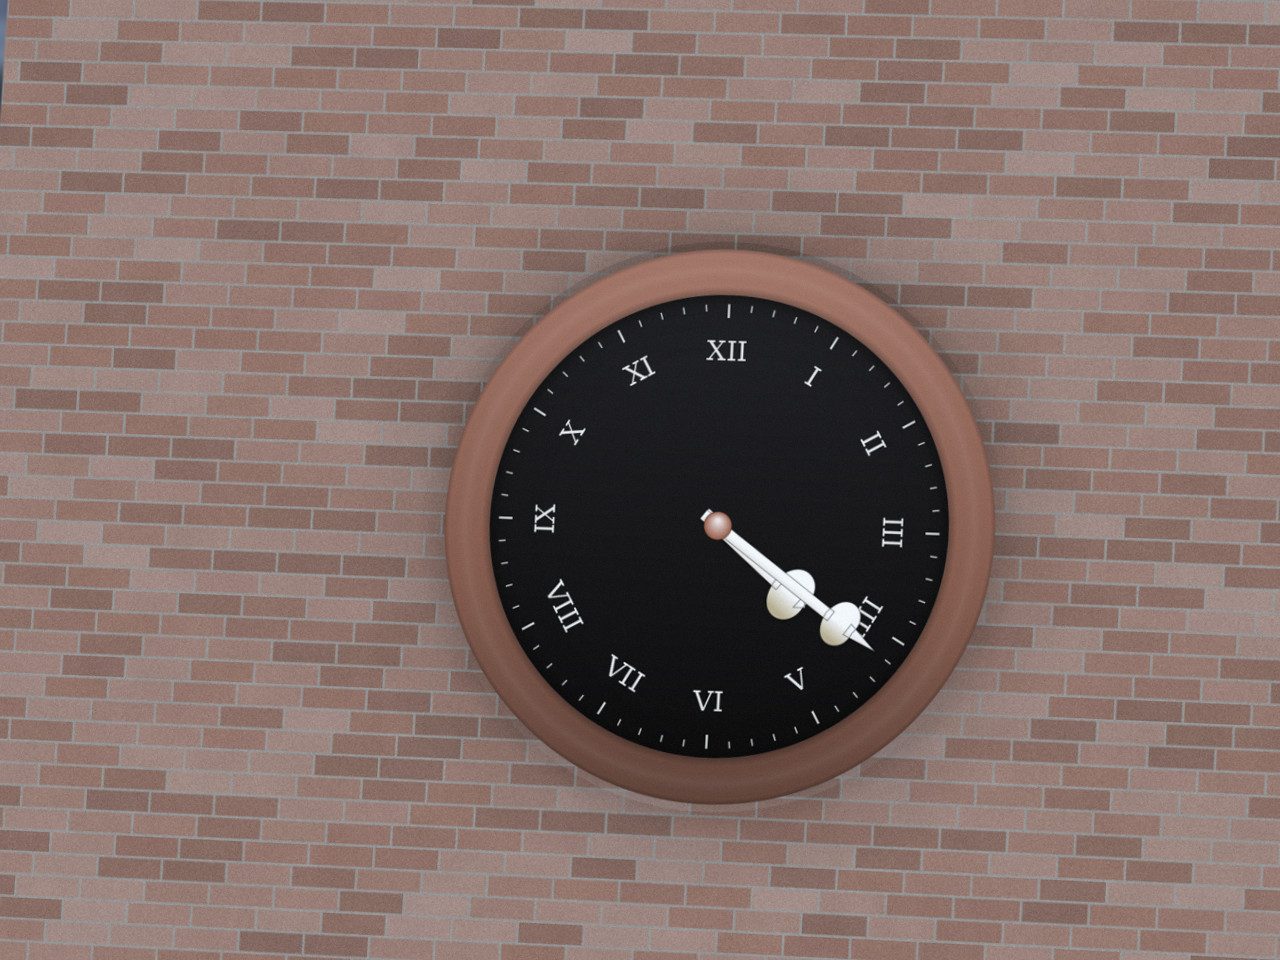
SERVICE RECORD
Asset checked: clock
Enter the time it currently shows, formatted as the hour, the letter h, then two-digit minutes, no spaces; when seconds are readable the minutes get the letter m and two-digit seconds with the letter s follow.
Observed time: 4h21
